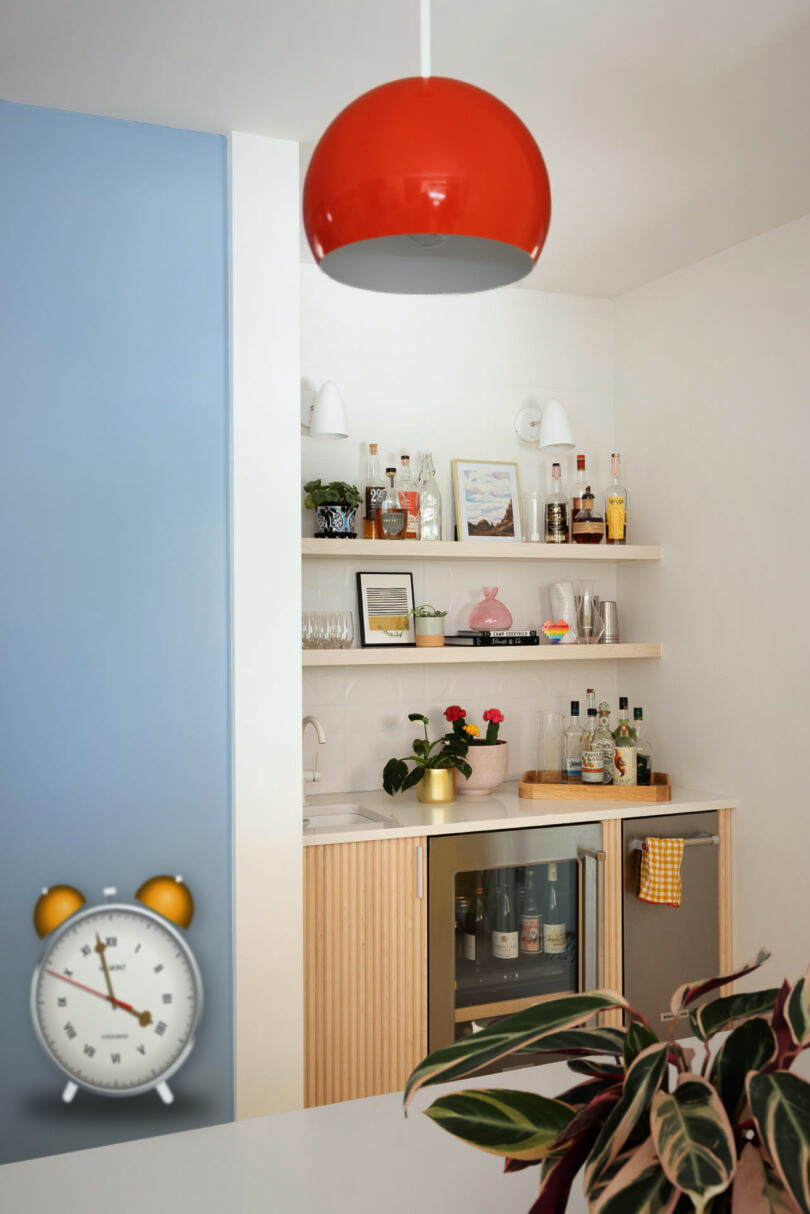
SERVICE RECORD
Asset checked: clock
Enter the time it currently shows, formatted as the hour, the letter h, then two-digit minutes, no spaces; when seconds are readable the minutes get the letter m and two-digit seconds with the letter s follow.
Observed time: 3h57m49s
